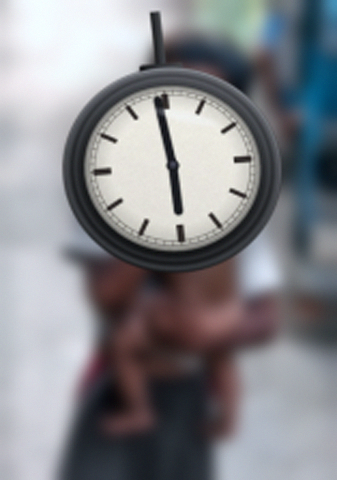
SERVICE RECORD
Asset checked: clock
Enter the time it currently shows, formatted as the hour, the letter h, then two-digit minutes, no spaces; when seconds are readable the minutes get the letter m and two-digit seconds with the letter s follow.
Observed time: 5h59
